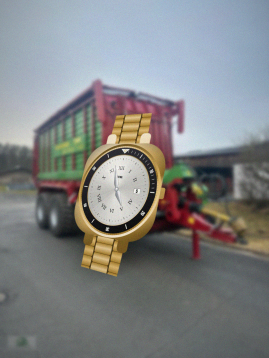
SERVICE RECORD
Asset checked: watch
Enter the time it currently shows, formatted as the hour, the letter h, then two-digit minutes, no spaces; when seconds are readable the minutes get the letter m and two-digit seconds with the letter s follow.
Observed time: 4h57
